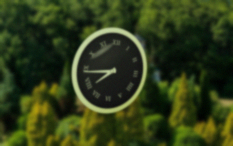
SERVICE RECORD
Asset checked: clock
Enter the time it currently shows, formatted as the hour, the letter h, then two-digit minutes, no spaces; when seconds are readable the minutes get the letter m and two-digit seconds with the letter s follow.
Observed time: 7h44
